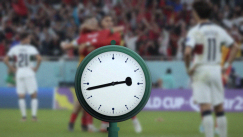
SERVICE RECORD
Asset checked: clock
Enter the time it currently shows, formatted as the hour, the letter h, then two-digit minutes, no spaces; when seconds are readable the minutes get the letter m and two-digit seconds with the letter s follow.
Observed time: 2h43
